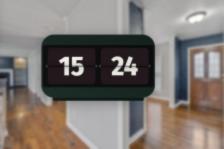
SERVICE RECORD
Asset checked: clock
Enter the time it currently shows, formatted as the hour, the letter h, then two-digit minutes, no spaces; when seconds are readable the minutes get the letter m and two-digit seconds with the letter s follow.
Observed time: 15h24
